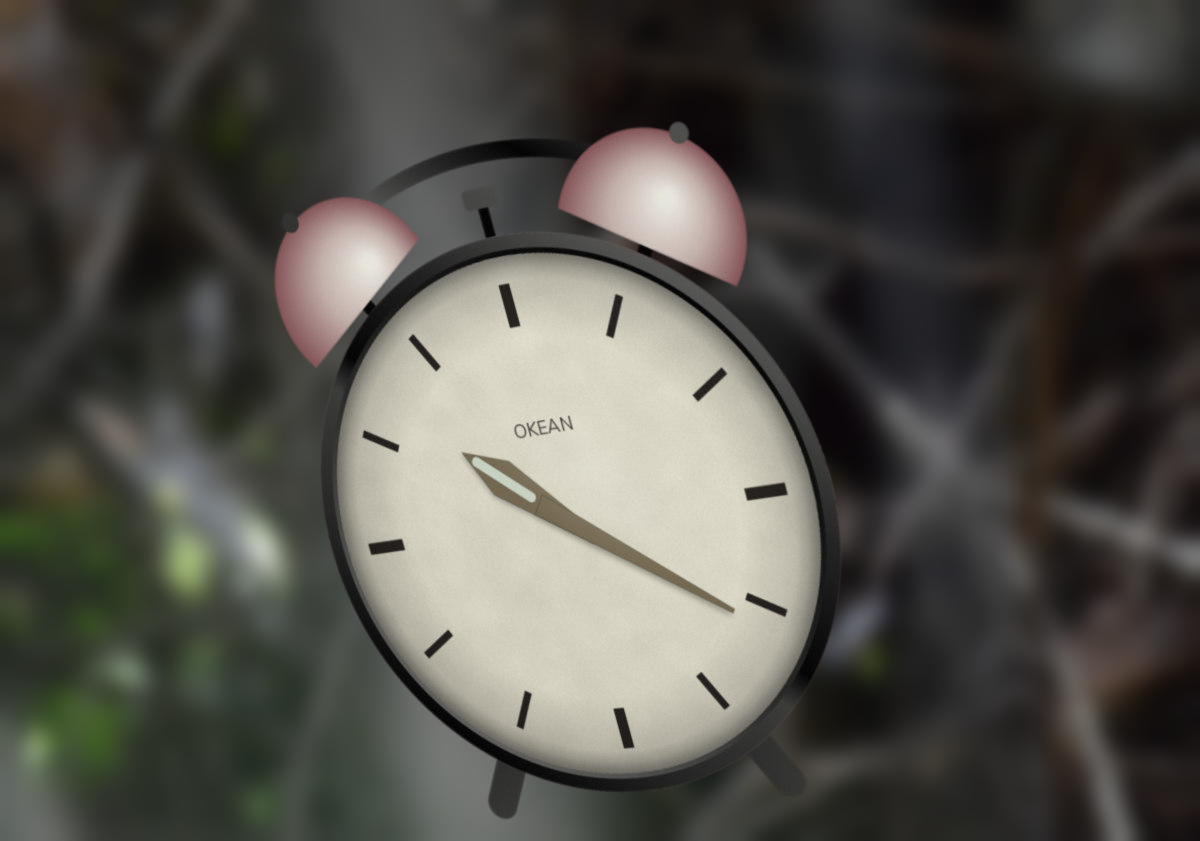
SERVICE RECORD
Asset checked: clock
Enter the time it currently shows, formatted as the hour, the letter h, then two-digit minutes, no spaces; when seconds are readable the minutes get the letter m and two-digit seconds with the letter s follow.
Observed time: 10h21
